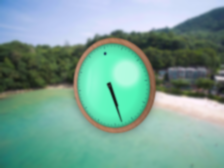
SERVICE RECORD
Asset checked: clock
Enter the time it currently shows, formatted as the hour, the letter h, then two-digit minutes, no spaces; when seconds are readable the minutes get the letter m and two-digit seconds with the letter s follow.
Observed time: 5h28
